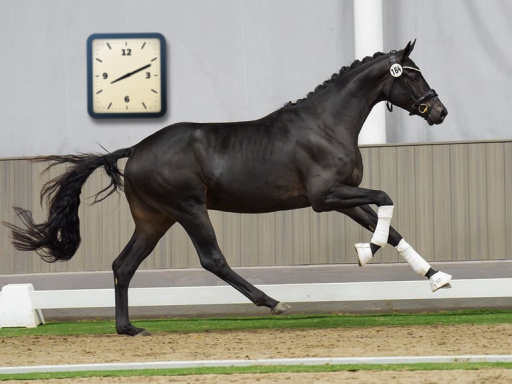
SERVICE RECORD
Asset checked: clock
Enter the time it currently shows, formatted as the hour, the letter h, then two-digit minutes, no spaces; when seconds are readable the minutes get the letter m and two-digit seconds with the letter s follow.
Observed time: 8h11
